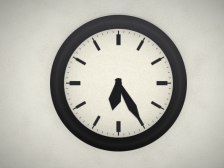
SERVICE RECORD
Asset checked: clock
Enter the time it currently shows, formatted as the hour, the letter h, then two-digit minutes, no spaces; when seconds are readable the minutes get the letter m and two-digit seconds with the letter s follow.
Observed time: 6h25
